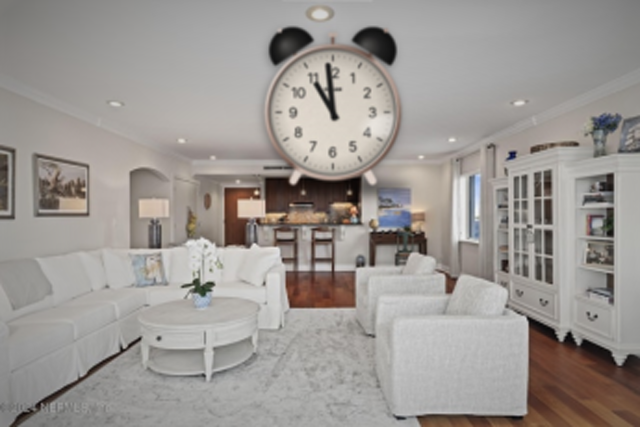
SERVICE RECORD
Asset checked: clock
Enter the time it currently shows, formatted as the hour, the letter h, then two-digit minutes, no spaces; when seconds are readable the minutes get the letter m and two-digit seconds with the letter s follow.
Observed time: 10h59
